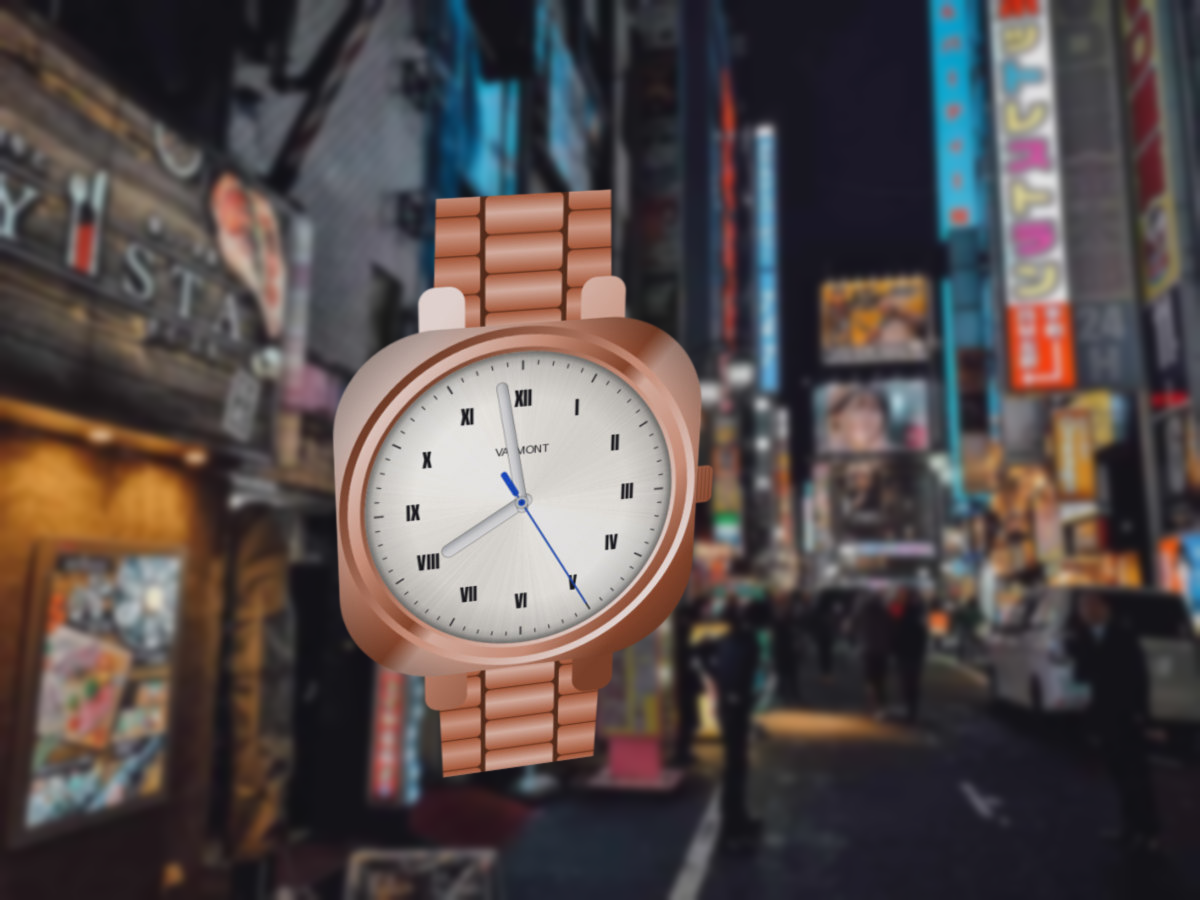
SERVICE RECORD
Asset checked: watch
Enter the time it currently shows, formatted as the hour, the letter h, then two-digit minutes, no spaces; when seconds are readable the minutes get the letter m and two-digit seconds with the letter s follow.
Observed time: 7h58m25s
